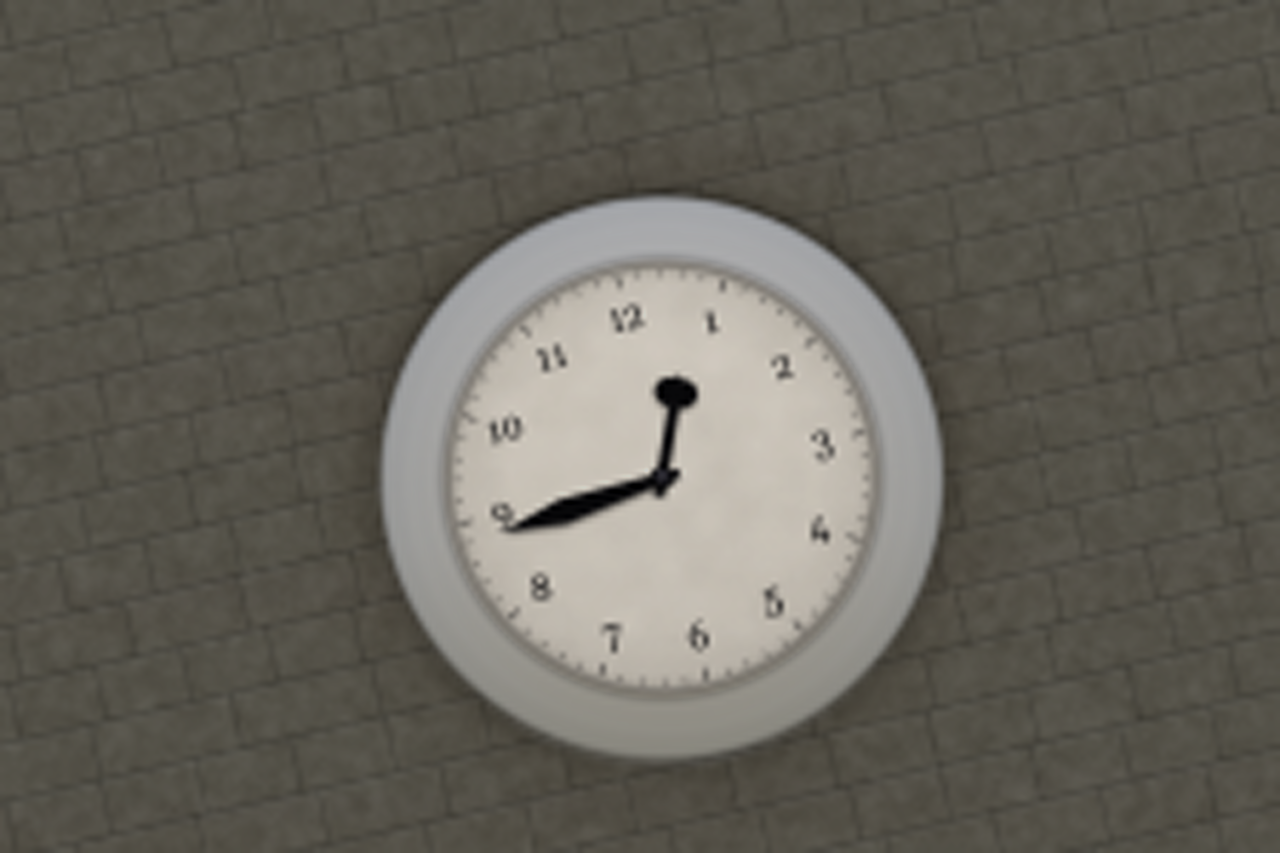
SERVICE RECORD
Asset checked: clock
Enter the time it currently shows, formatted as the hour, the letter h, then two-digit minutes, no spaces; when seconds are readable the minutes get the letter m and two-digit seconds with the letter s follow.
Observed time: 12h44
